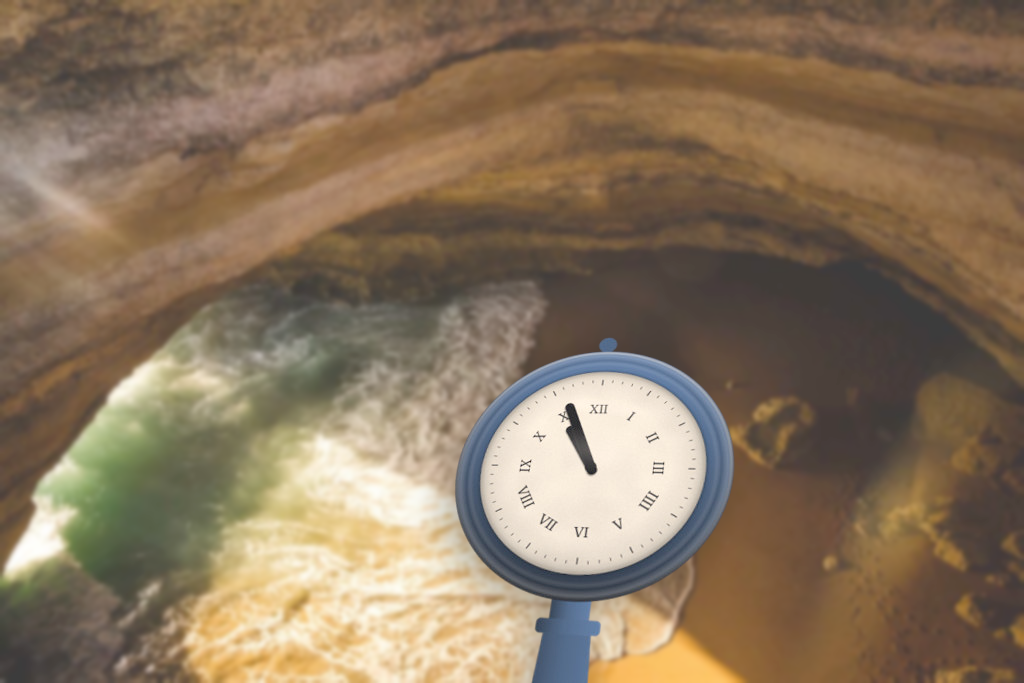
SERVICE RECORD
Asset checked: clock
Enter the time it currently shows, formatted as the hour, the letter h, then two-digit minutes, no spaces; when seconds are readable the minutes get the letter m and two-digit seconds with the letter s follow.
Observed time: 10h56
